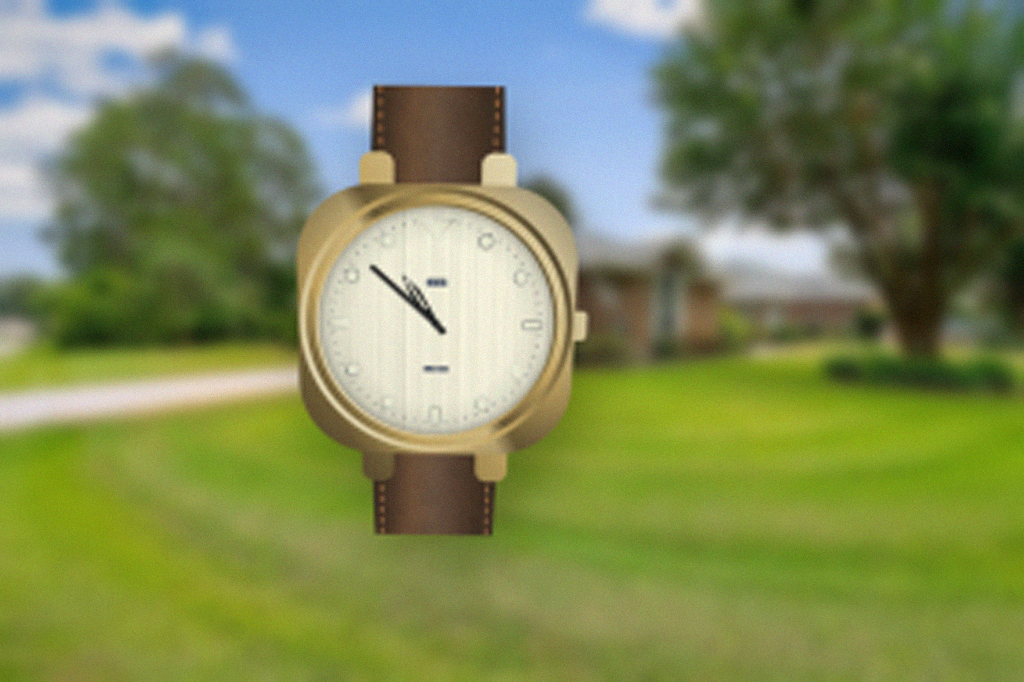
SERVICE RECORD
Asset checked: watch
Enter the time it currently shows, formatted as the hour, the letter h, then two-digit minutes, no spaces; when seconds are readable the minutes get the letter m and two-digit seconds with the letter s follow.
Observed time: 10h52
